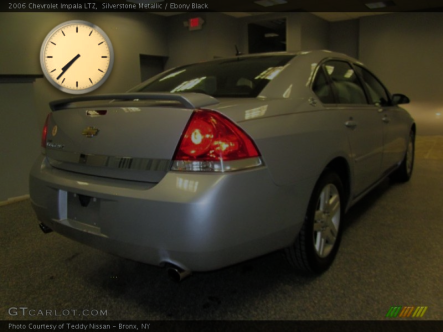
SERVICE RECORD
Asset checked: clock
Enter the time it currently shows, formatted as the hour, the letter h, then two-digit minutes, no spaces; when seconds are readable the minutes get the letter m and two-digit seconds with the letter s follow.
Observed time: 7h37
